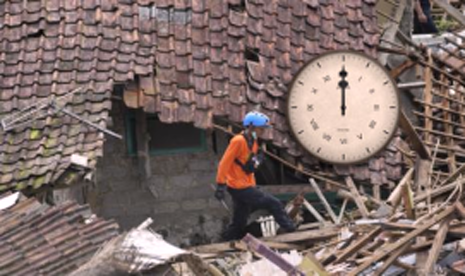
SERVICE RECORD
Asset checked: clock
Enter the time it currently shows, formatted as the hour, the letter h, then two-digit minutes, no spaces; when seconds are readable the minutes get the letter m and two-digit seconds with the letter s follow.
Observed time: 12h00
